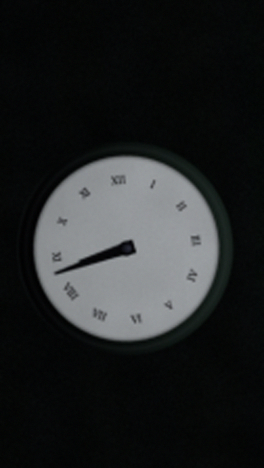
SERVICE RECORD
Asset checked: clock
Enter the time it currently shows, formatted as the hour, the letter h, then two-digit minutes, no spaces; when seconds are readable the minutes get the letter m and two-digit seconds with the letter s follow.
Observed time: 8h43
